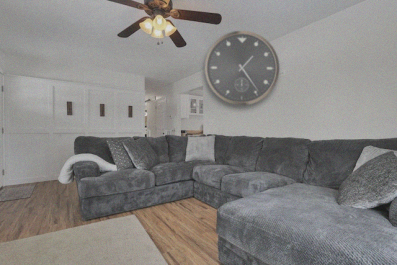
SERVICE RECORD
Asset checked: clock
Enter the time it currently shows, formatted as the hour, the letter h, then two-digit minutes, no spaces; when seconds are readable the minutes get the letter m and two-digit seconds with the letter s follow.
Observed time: 1h24
